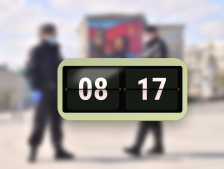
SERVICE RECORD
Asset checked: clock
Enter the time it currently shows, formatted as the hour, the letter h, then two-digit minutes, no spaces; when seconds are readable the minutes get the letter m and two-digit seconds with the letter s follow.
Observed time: 8h17
